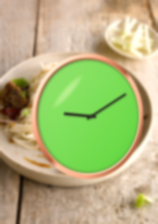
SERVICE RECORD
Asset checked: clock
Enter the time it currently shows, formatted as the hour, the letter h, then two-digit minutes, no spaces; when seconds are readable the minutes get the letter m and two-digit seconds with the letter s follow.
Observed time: 9h10
